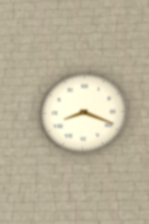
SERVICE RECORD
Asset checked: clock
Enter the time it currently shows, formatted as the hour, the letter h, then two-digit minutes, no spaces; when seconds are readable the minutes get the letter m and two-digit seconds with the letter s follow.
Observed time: 8h19
